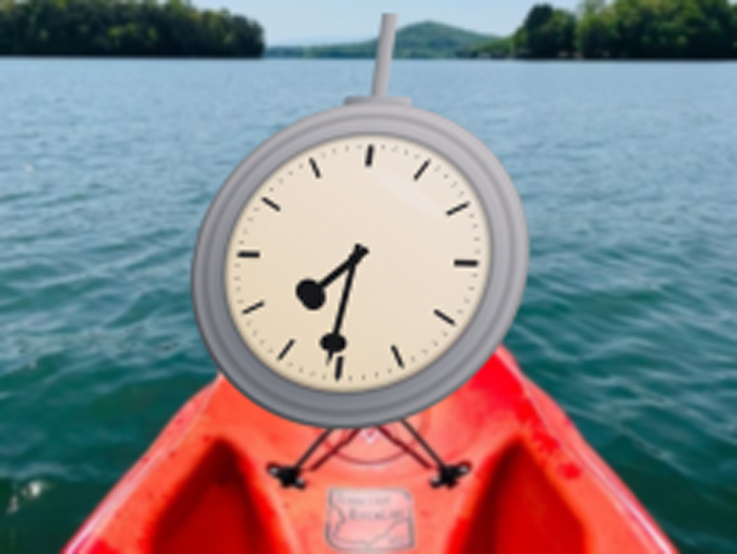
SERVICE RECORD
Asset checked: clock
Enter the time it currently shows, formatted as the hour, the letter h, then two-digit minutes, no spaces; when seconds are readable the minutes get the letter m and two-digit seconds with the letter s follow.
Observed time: 7h31
